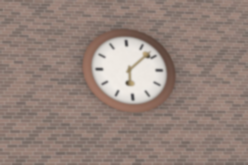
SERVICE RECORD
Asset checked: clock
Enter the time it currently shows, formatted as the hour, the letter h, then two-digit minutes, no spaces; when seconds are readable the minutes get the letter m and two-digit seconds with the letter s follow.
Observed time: 6h08
